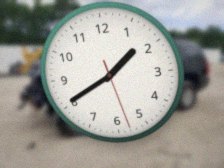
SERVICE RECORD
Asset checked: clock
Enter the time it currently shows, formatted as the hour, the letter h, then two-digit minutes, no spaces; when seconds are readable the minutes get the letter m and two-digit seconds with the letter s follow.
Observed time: 1h40m28s
